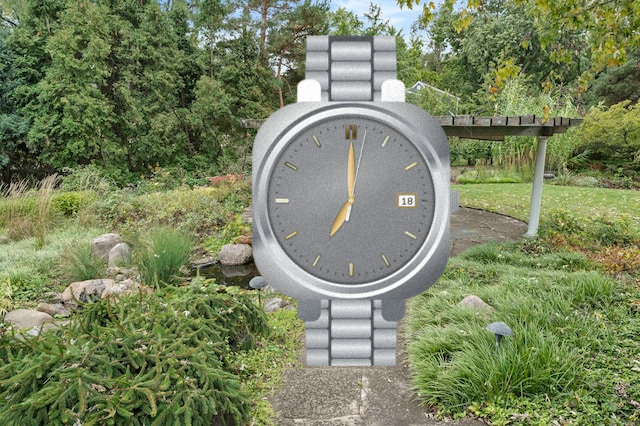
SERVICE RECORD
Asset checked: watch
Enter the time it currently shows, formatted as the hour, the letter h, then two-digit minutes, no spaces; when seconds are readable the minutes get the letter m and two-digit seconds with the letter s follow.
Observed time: 7h00m02s
